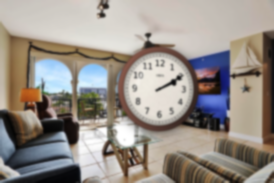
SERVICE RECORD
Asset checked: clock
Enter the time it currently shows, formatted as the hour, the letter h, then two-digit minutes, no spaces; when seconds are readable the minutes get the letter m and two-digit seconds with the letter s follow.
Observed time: 2h10
